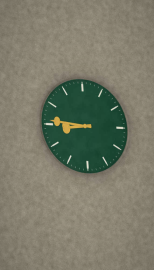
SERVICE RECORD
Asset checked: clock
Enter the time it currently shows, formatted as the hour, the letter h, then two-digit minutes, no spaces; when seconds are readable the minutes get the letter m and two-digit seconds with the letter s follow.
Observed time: 8h46
